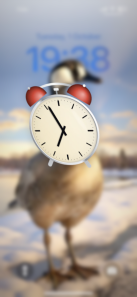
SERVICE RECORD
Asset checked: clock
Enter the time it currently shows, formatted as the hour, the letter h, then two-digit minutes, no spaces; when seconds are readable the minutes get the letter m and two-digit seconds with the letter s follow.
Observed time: 6h56
